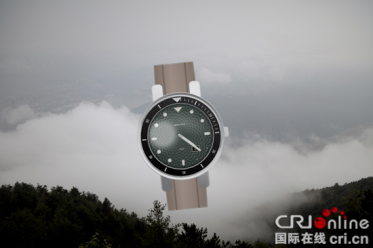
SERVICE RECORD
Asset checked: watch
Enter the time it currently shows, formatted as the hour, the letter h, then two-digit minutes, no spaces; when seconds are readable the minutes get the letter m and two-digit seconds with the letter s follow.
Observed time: 4h22
